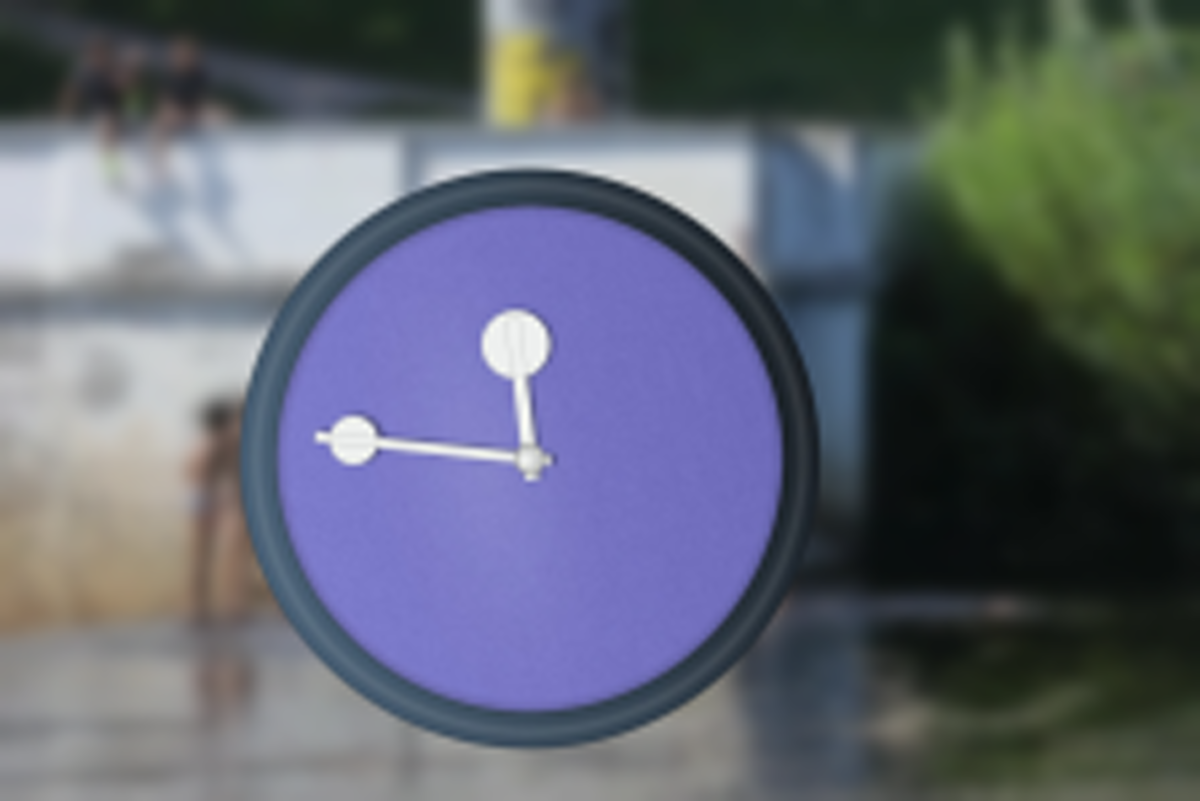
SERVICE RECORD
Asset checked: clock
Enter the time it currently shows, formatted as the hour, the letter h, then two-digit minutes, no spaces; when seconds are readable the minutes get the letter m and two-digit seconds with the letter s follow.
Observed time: 11h46
